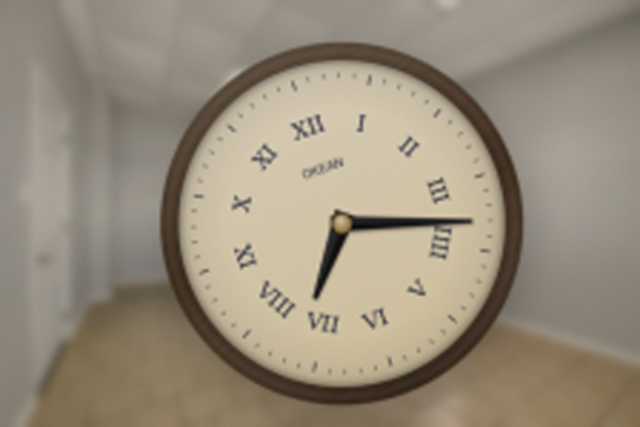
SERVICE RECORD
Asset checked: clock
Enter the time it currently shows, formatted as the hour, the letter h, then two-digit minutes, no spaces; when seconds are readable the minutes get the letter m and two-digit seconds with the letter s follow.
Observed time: 7h18
